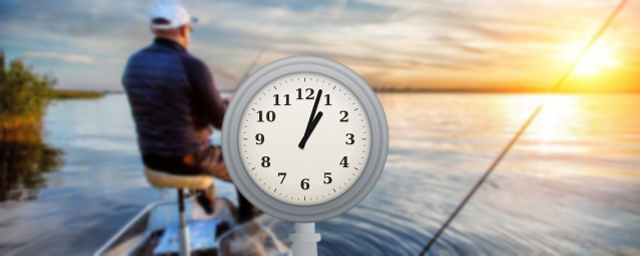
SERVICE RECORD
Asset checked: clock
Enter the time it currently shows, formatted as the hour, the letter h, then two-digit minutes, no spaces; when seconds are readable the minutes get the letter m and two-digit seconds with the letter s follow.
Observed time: 1h03
